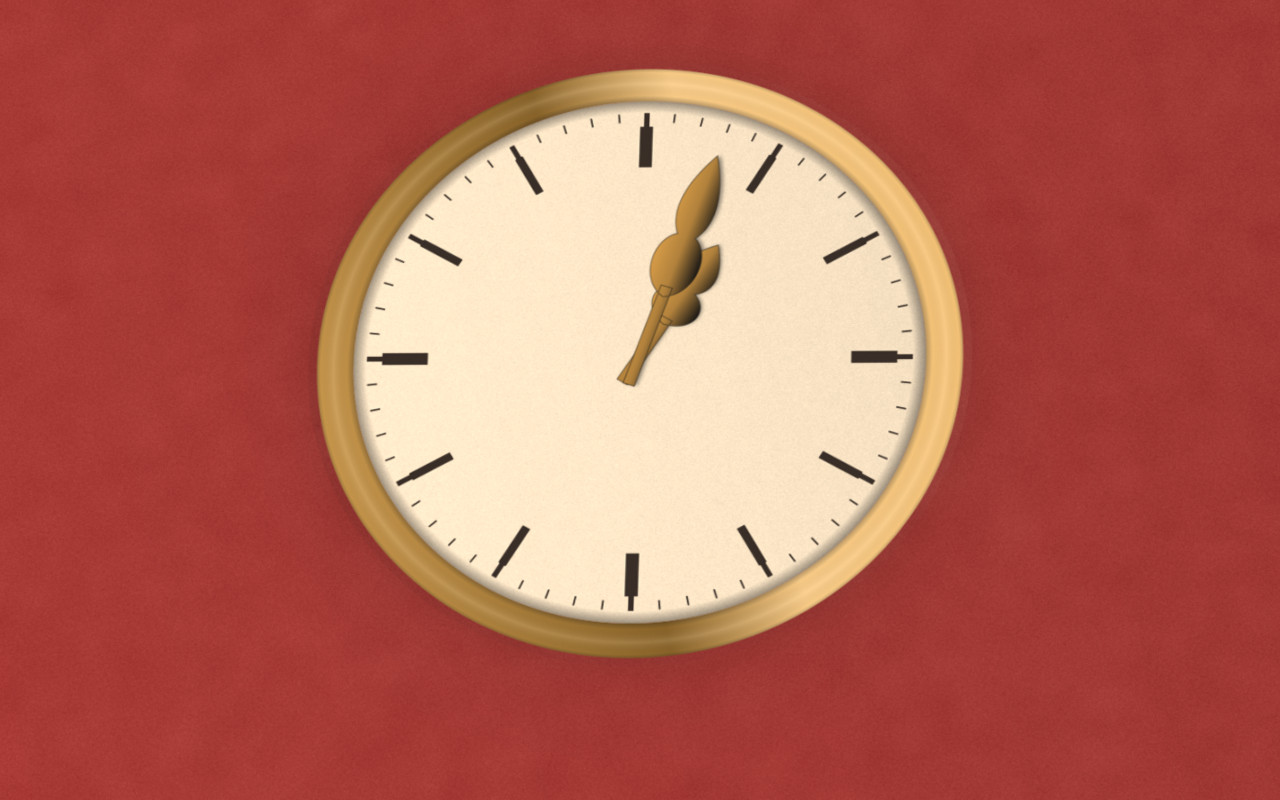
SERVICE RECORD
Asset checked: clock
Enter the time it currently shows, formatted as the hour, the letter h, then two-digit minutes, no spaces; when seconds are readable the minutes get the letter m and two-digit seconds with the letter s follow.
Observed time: 1h03
